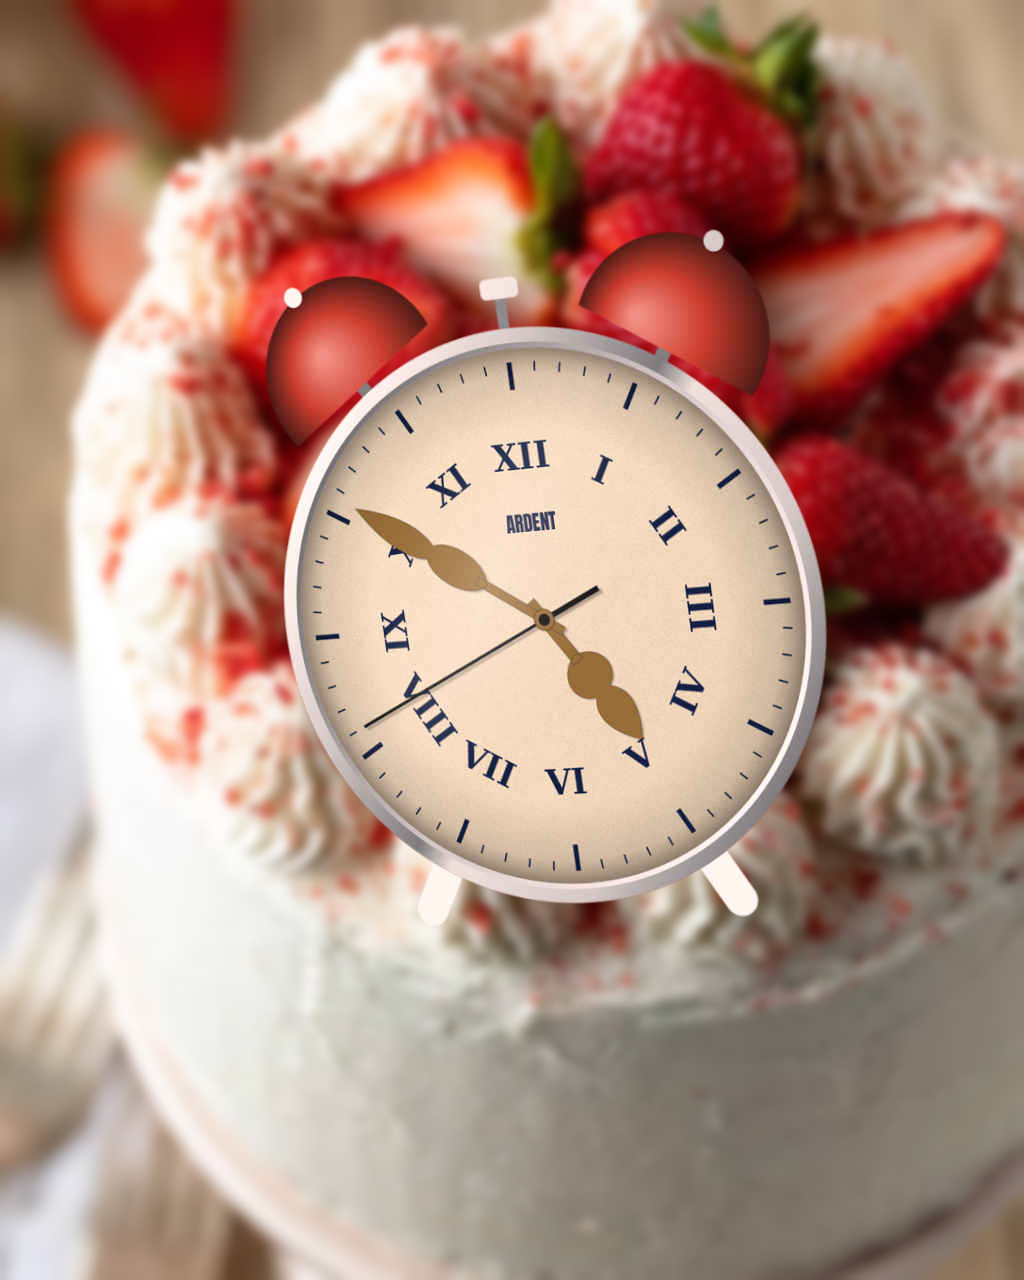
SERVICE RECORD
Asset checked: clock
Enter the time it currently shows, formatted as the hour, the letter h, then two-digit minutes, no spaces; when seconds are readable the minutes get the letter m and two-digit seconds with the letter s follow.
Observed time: 4h50m41s
